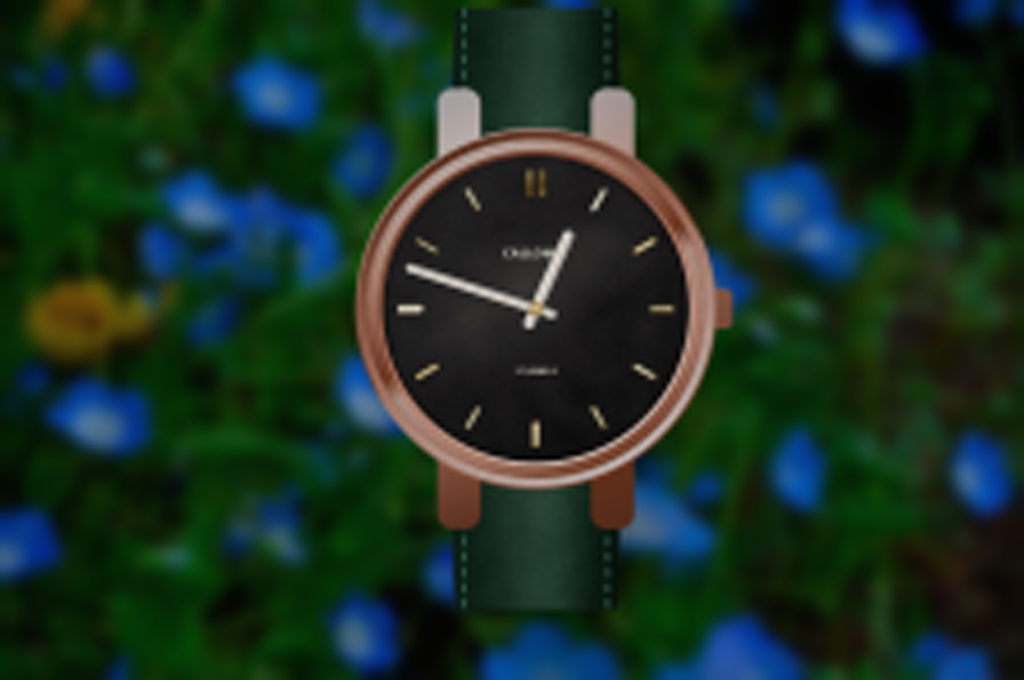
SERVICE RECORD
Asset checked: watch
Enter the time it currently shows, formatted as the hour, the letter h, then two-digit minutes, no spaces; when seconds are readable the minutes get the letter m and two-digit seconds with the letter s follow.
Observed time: 12h48
